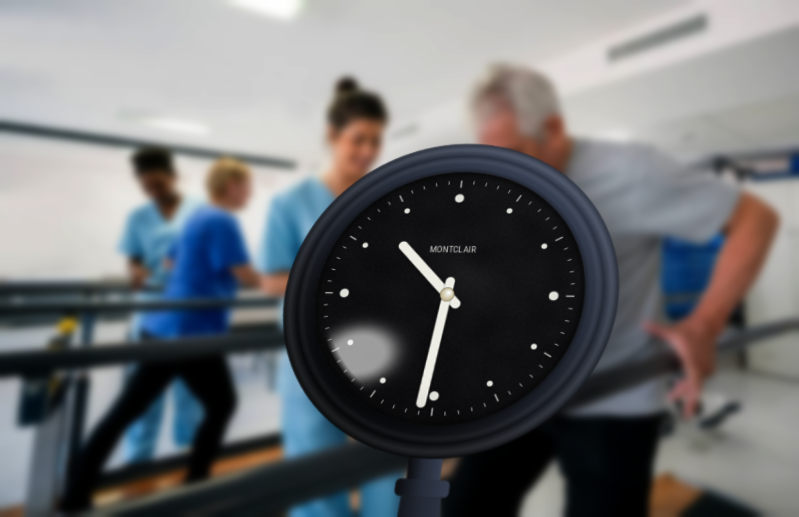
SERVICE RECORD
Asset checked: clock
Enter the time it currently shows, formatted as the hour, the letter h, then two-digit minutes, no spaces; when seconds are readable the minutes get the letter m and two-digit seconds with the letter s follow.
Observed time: 10h31
